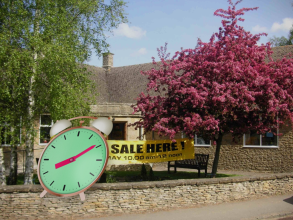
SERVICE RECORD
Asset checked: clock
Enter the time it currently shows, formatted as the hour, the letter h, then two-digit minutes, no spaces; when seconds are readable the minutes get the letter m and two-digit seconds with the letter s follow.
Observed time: 8h09
